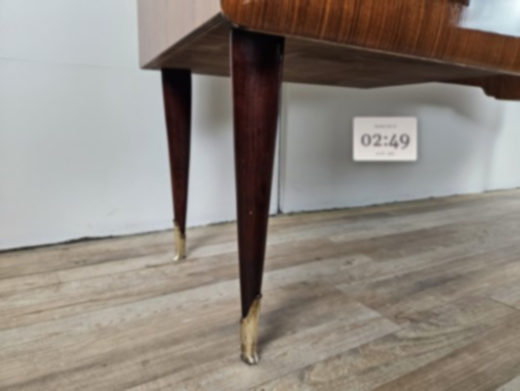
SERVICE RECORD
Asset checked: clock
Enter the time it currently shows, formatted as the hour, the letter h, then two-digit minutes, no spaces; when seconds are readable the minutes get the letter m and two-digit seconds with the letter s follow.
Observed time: 2h49
